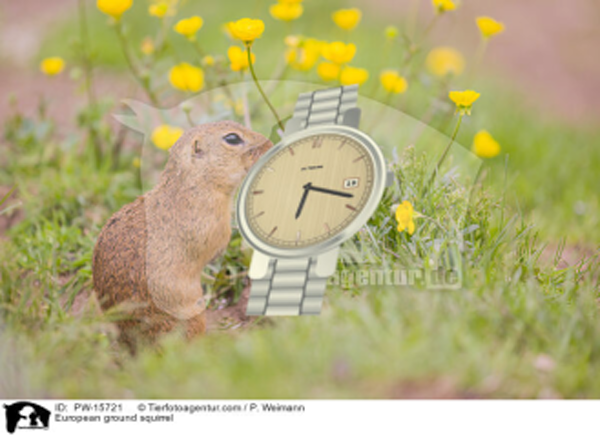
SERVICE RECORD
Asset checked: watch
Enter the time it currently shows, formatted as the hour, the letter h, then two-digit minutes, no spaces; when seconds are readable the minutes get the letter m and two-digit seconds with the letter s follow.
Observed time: 6h18
